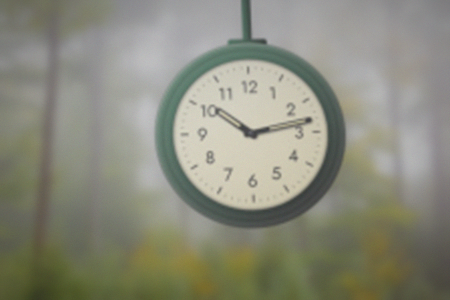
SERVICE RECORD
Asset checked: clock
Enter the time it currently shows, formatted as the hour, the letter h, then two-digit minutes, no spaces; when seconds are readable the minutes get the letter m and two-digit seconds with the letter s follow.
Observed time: 10h13
